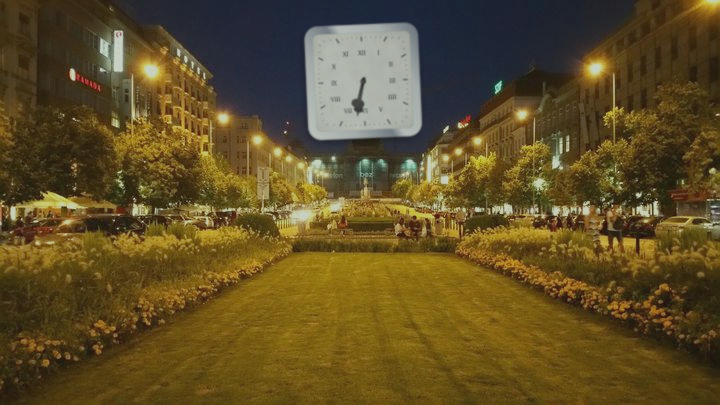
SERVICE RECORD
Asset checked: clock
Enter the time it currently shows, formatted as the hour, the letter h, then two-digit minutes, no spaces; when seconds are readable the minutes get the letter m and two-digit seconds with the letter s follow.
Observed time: 6h32
